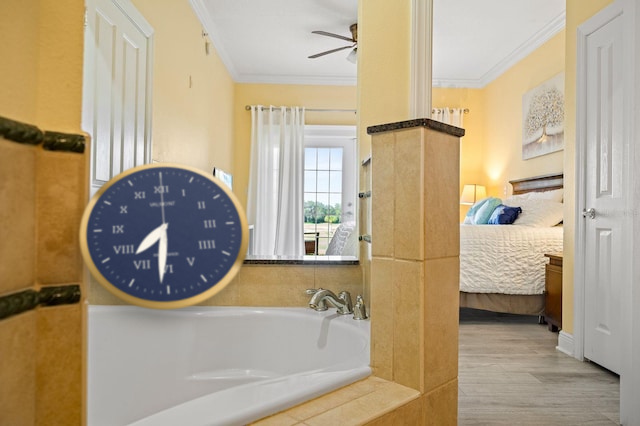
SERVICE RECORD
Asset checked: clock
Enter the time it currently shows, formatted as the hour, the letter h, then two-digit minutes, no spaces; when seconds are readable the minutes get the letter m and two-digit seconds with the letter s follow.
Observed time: 7h31m00s
